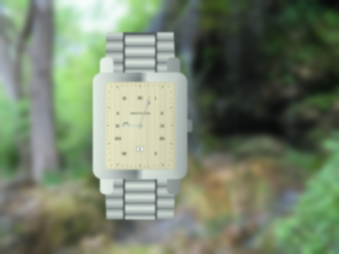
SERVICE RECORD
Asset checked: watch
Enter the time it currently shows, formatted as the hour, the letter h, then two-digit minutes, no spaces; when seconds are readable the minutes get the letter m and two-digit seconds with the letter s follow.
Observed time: 9h03
